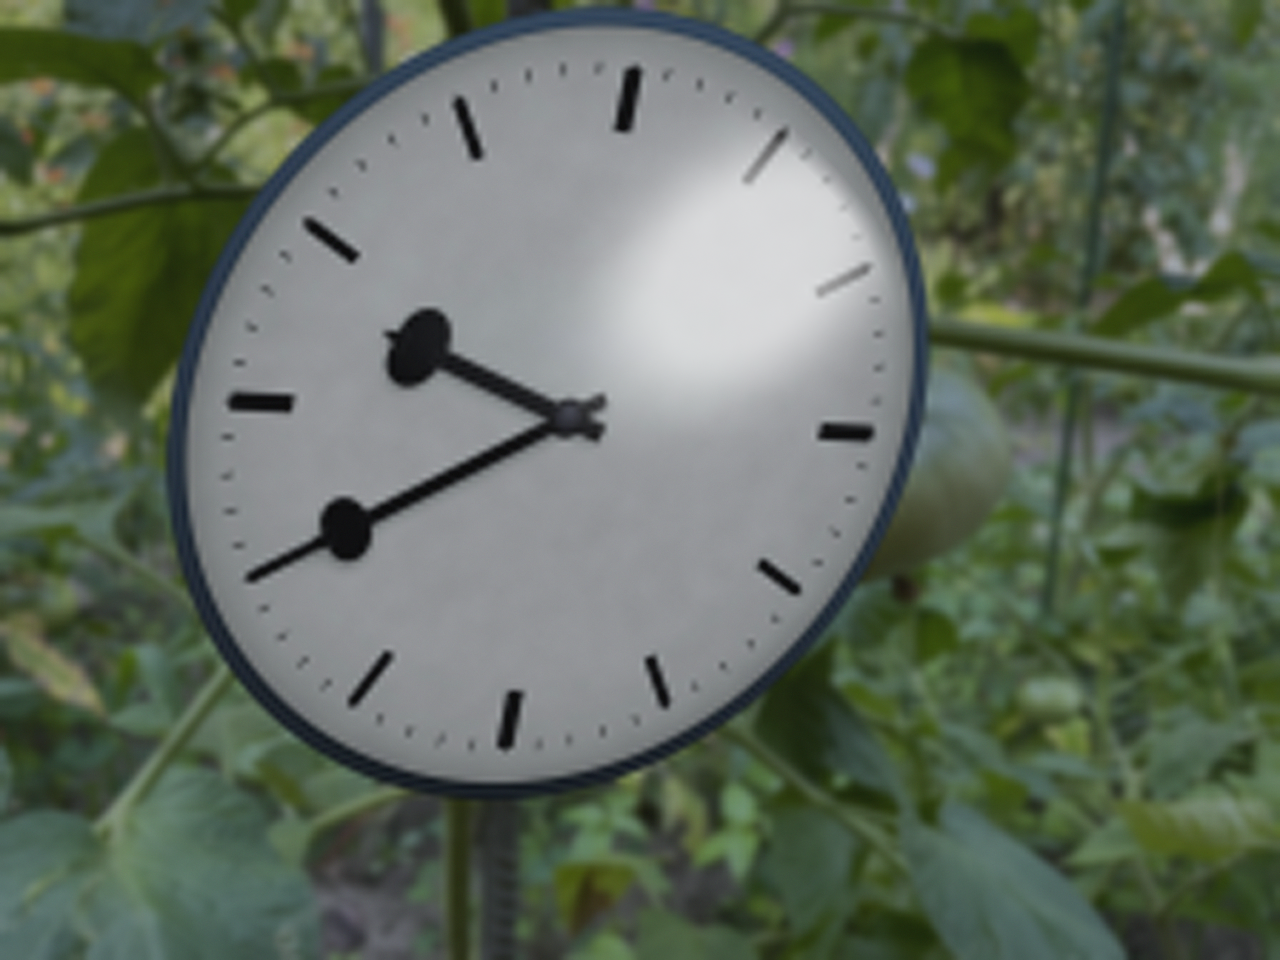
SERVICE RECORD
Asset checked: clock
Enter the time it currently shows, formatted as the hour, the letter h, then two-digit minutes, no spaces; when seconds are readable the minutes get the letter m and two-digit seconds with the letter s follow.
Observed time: 9h40
